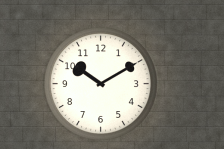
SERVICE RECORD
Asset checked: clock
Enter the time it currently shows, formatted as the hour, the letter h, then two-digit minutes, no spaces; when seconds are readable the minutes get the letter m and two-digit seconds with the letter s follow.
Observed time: 10h10
